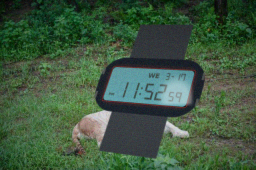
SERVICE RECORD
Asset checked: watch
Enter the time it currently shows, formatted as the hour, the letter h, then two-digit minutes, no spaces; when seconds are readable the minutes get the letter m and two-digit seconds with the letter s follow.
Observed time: 11h52m59s
